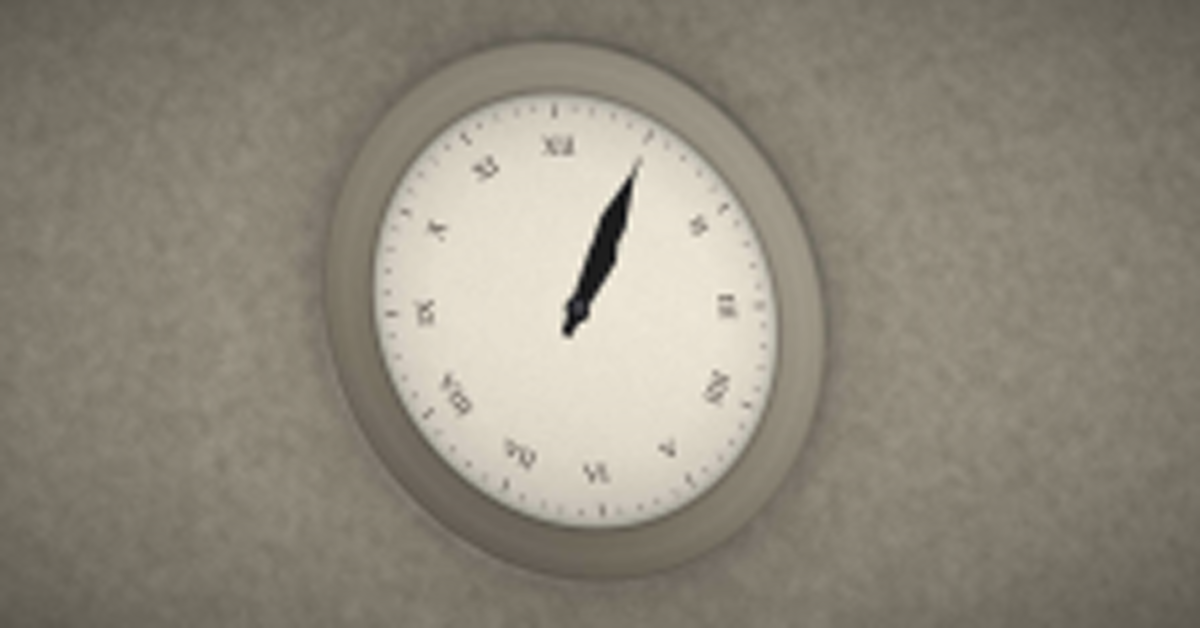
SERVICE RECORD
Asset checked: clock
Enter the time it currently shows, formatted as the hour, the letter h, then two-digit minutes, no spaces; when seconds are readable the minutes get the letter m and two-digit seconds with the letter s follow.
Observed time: 1h05
